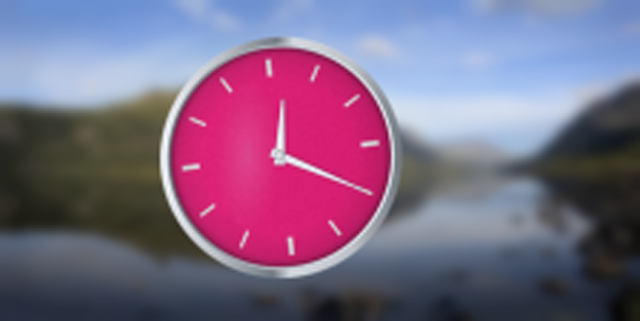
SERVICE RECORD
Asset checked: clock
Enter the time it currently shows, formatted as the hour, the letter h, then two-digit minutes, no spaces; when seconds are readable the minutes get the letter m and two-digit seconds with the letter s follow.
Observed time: 12h20
